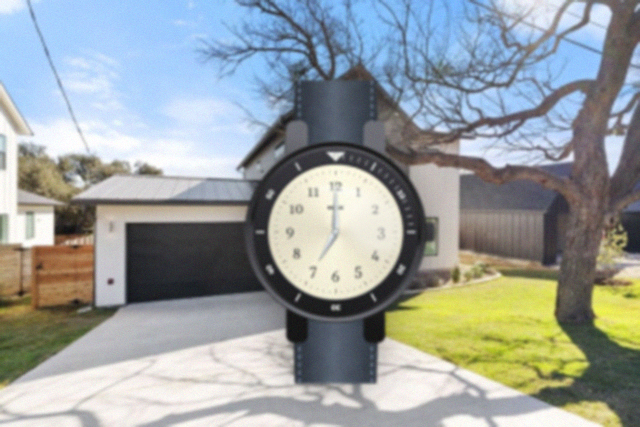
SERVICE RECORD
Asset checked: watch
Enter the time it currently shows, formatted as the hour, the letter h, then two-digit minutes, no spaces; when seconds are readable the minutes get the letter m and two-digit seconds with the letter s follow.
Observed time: 7h00
